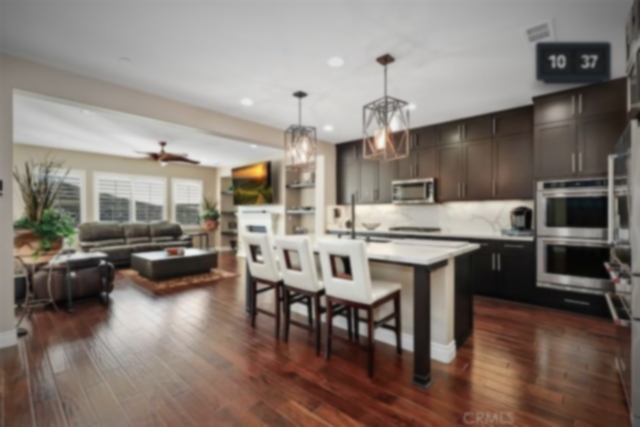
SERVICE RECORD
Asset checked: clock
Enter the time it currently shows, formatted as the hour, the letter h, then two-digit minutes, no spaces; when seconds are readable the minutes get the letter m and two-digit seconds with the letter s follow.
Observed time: 10h37
